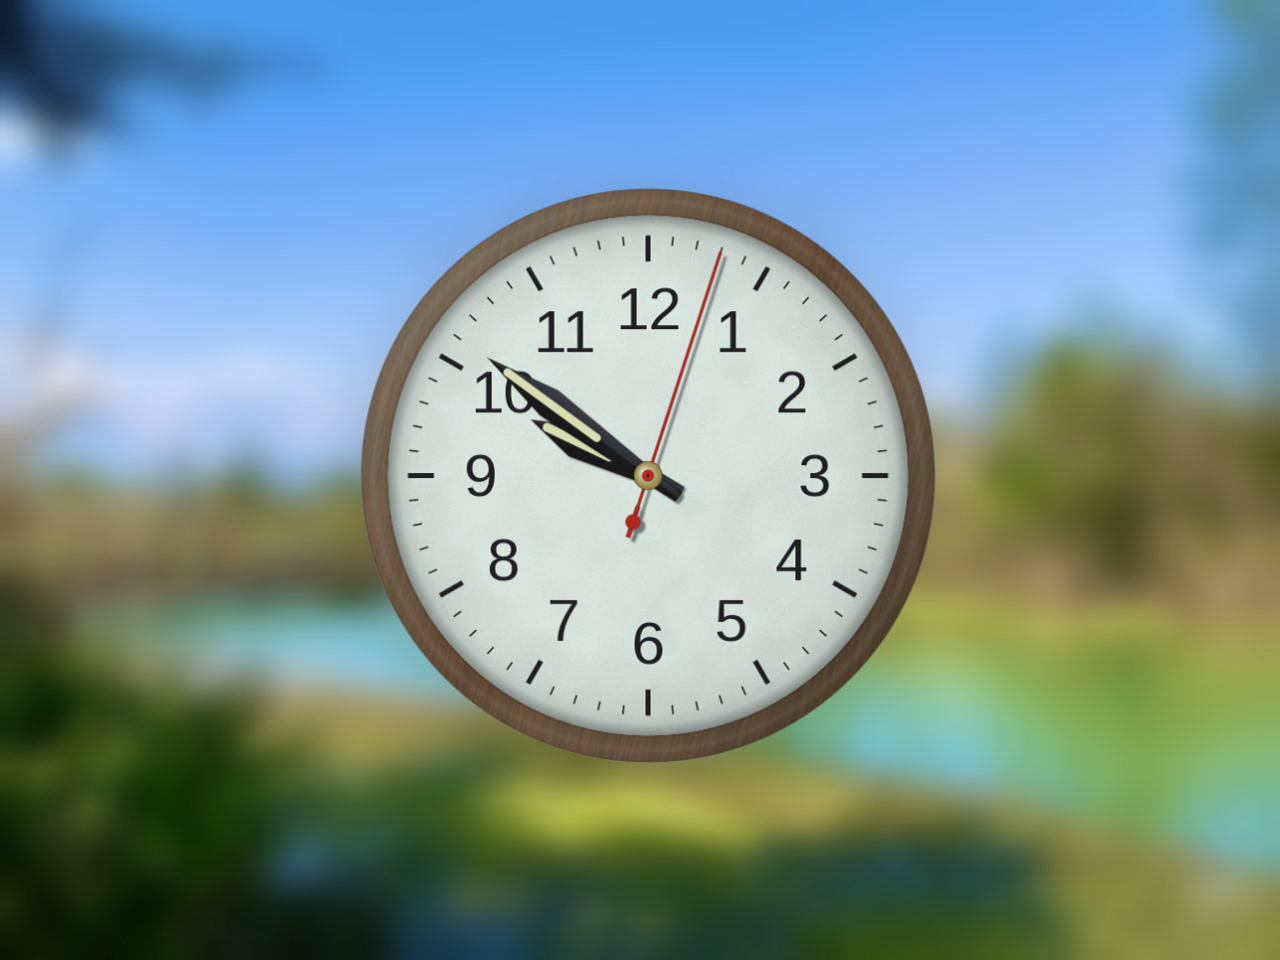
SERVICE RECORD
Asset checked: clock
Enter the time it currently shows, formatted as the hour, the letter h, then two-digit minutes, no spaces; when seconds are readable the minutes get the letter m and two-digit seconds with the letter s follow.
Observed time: 9h51m03s
